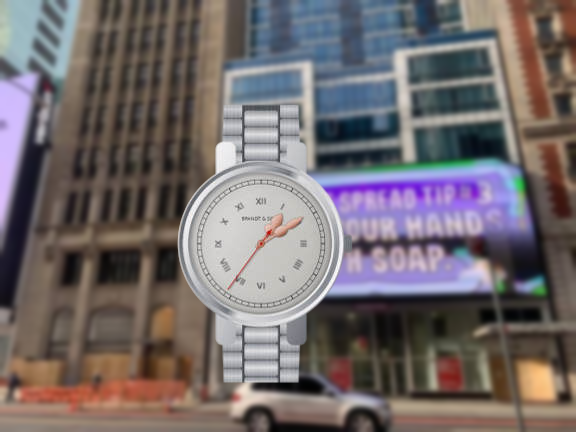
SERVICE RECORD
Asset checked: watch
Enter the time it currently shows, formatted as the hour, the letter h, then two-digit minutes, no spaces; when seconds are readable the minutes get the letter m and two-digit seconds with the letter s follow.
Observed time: 1h09m36s
